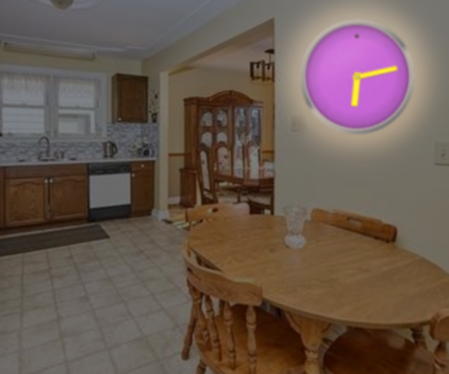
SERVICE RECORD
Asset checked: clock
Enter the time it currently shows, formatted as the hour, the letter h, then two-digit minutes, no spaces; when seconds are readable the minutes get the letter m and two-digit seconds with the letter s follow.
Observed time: 6h13
